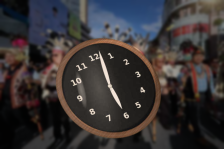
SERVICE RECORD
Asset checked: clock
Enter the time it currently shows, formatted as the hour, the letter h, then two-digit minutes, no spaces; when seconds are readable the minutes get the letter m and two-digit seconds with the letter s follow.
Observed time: 6h02
